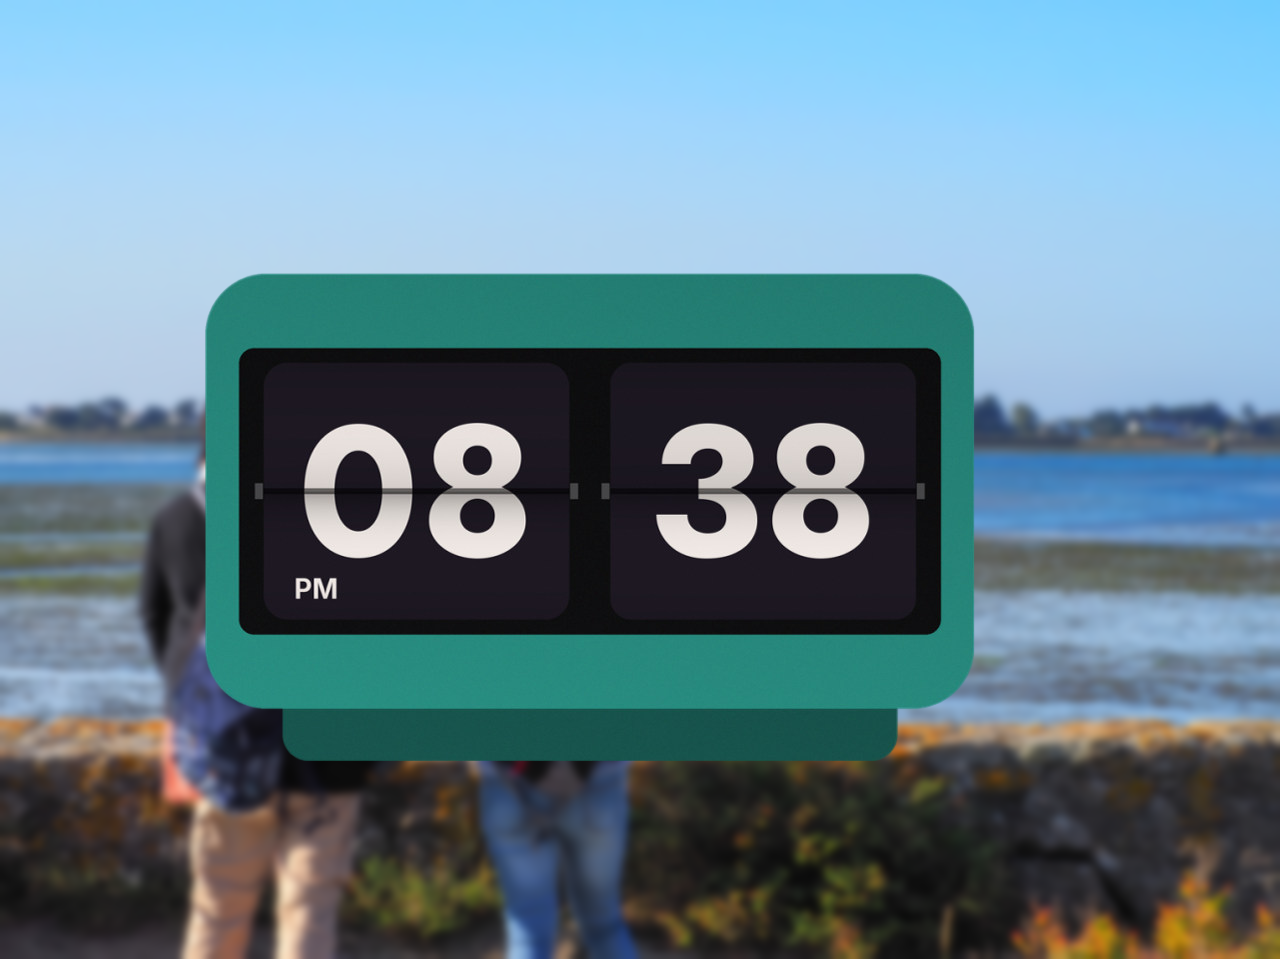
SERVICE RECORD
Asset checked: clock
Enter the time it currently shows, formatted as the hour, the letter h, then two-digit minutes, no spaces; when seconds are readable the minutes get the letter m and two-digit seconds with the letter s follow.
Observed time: 8h38
